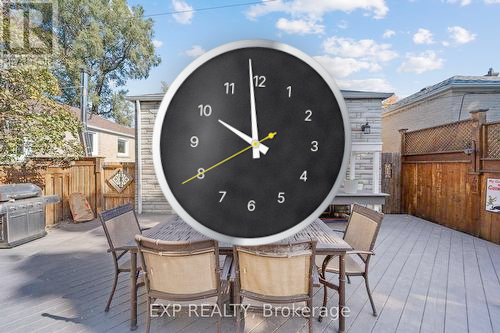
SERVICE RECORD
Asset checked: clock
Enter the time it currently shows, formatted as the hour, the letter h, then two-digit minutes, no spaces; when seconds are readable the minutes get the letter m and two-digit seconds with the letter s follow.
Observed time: 9h58m40s
